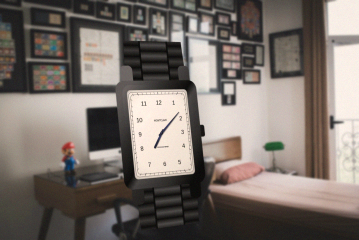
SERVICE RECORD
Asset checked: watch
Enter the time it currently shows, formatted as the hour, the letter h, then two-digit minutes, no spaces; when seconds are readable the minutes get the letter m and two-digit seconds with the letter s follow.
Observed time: 7h08
